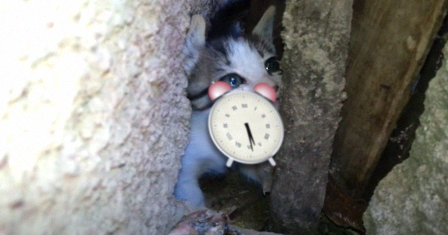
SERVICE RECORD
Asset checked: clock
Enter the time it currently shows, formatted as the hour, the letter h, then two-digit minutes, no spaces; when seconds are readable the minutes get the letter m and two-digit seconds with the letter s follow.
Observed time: 5h29
